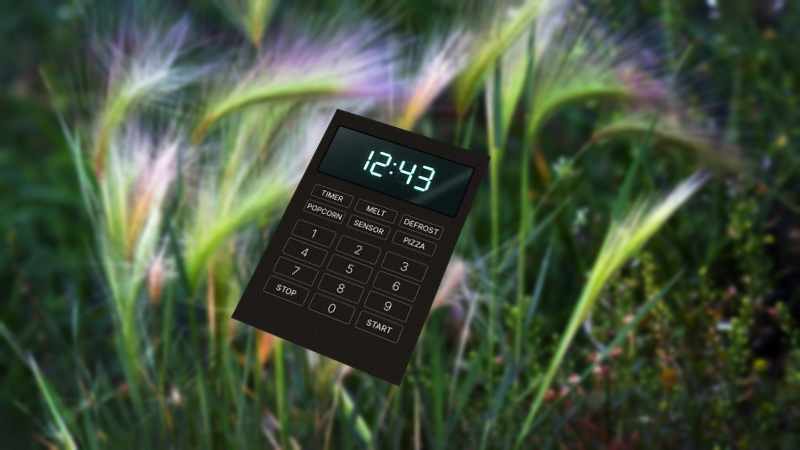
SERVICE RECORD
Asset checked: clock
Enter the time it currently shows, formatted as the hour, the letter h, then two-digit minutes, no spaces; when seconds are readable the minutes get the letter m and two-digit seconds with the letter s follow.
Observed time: 12h43
